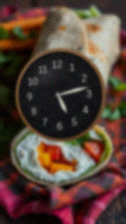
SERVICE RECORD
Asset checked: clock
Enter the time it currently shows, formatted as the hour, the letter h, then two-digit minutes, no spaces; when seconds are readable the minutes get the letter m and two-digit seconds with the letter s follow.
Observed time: 5h13
